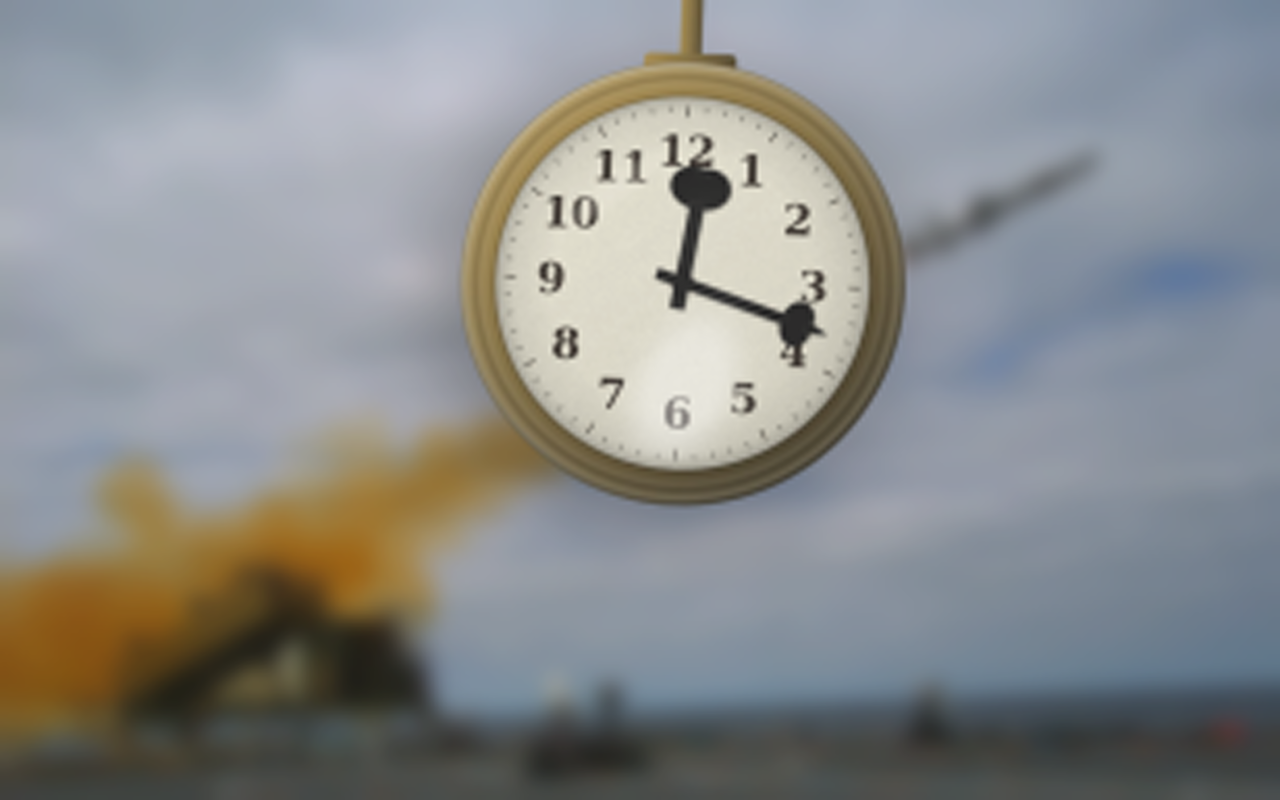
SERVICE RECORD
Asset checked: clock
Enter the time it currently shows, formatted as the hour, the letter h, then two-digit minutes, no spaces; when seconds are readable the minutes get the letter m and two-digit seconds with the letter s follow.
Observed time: 12h18
